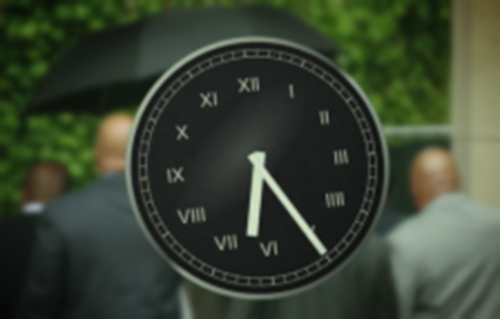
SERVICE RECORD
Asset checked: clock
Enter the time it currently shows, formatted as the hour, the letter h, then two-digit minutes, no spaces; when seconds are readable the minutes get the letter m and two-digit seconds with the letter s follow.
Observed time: 6h25
